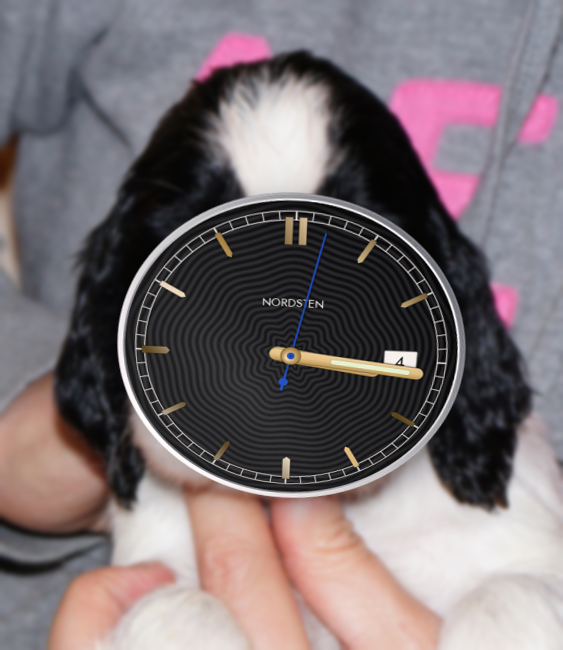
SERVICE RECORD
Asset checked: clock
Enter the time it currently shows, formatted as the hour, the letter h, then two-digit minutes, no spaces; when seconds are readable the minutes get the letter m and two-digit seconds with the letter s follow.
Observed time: 3h16m02s
